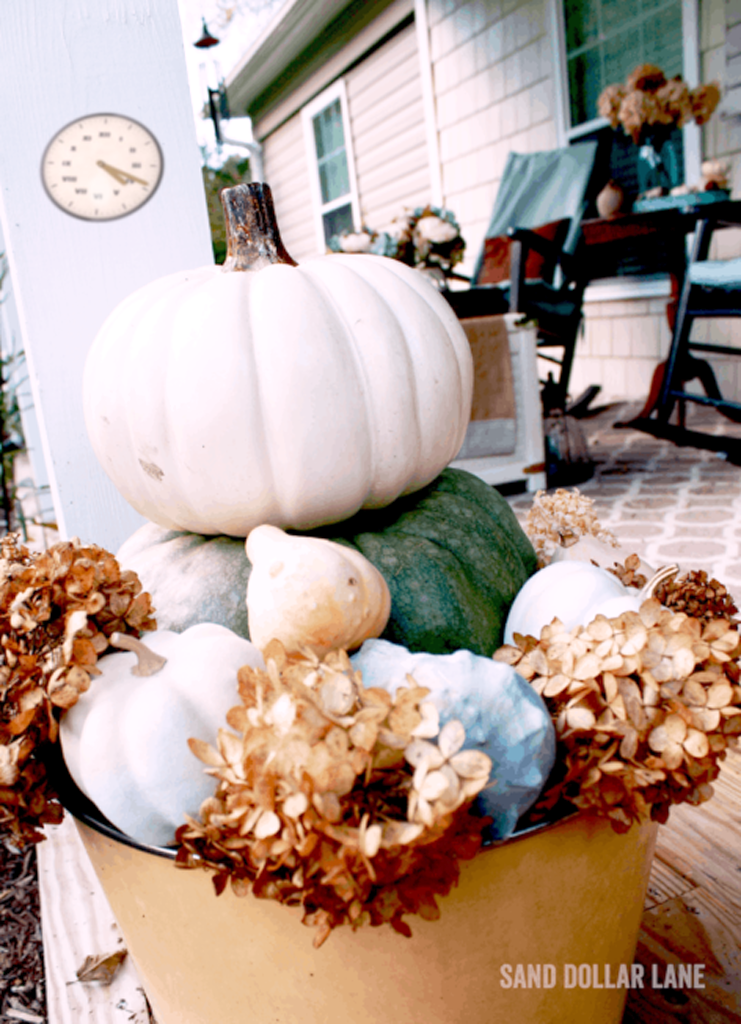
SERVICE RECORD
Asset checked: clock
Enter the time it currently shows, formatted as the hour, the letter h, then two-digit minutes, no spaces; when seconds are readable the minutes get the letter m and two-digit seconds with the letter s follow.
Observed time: 4h19
